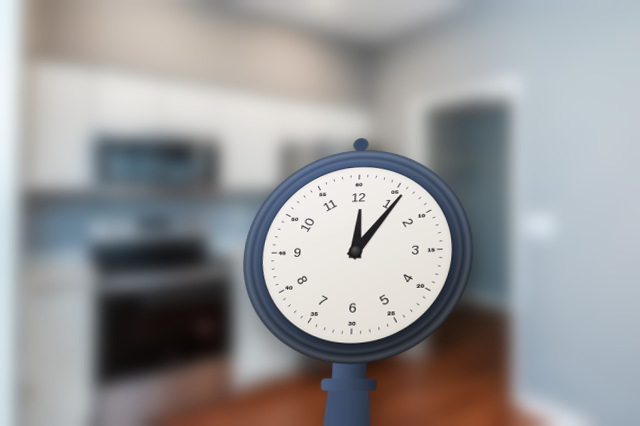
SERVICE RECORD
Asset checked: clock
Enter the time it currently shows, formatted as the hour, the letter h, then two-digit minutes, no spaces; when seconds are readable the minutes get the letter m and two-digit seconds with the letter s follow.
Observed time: 12h06
